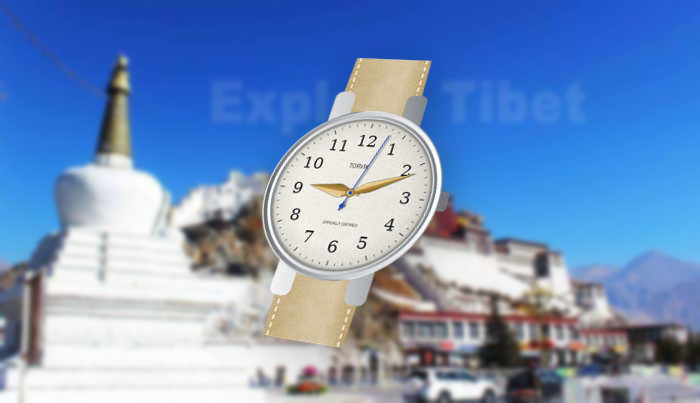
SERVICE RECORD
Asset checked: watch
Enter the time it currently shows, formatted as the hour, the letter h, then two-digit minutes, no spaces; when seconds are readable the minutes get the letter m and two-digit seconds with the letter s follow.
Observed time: 9h11m03s
